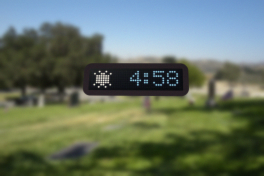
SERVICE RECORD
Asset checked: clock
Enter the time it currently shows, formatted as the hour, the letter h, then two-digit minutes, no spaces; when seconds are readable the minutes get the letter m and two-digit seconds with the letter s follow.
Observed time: 4h58
